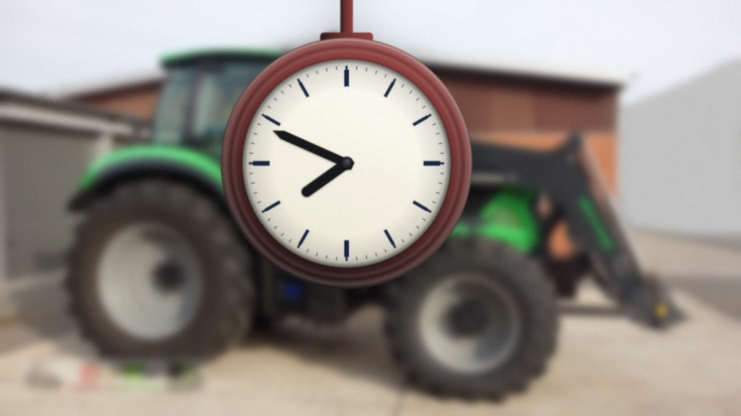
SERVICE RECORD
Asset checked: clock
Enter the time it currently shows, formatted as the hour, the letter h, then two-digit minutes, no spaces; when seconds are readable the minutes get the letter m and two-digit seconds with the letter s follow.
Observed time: 7h49
